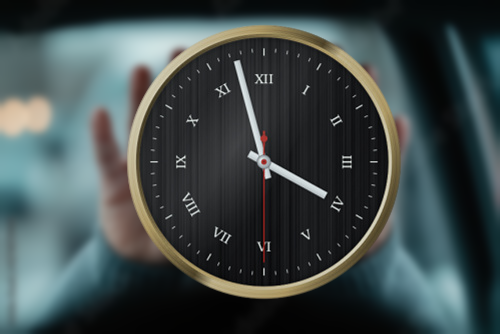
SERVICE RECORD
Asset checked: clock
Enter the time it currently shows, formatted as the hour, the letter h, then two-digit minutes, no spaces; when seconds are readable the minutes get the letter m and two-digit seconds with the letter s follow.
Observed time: 3h57m30s
